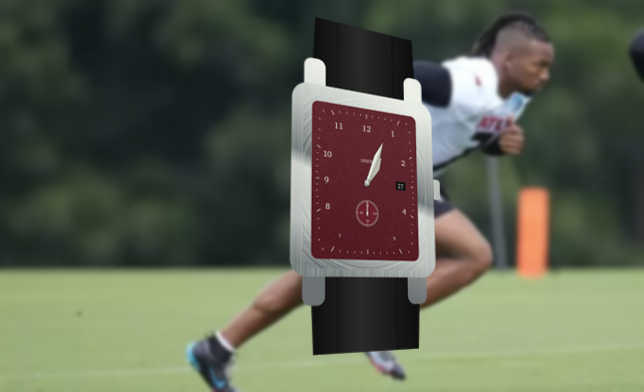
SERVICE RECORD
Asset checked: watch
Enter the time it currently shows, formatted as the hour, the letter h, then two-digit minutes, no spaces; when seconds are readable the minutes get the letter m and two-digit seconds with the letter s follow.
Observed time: 1h04
